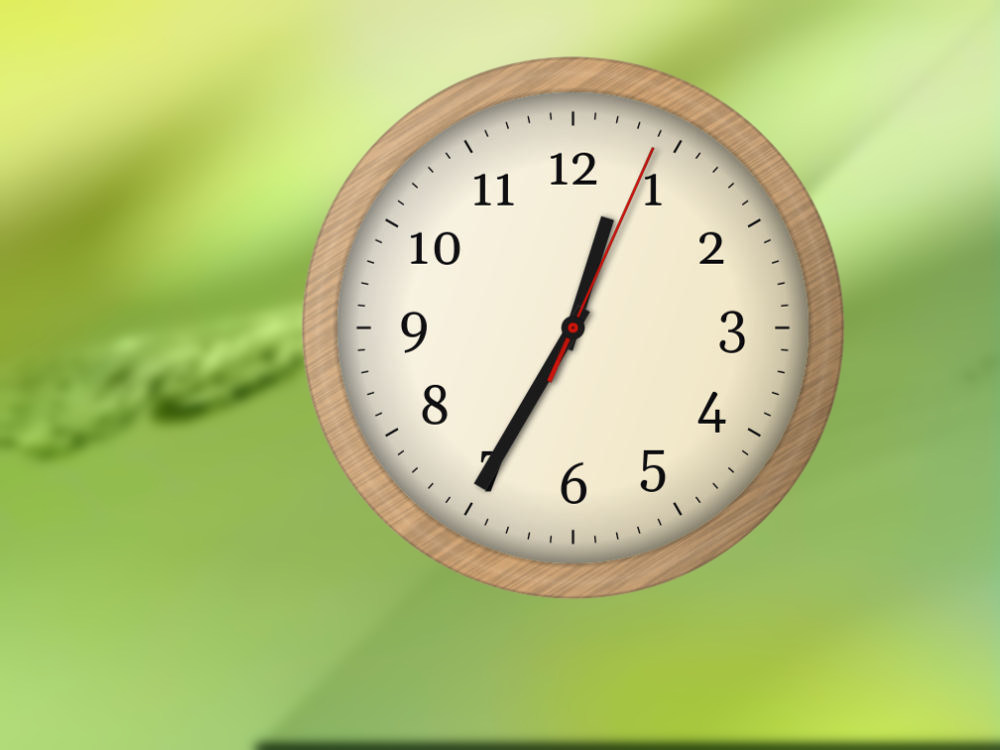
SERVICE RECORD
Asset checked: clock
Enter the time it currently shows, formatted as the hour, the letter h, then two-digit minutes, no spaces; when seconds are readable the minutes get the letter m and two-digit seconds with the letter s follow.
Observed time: 12h35m04s
